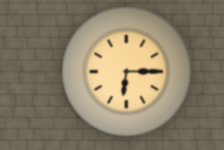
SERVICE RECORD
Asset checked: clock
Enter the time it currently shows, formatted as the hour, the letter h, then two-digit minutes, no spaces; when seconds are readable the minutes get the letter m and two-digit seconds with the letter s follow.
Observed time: 6h15
